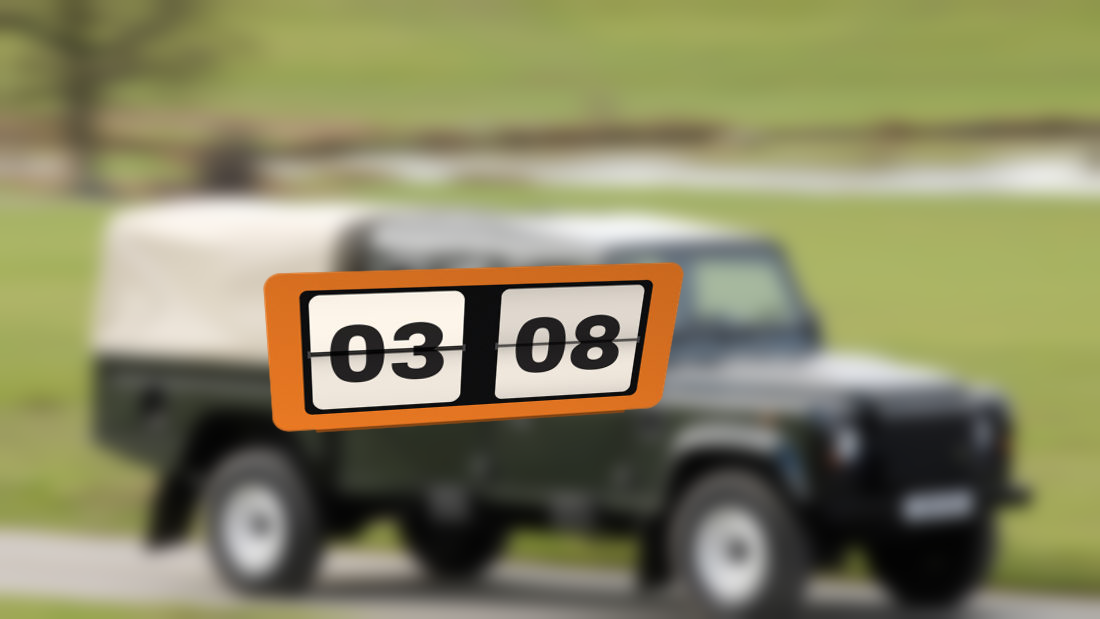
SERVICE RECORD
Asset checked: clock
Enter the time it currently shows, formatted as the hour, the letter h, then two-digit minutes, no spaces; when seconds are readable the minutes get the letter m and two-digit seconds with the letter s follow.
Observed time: 3h08
